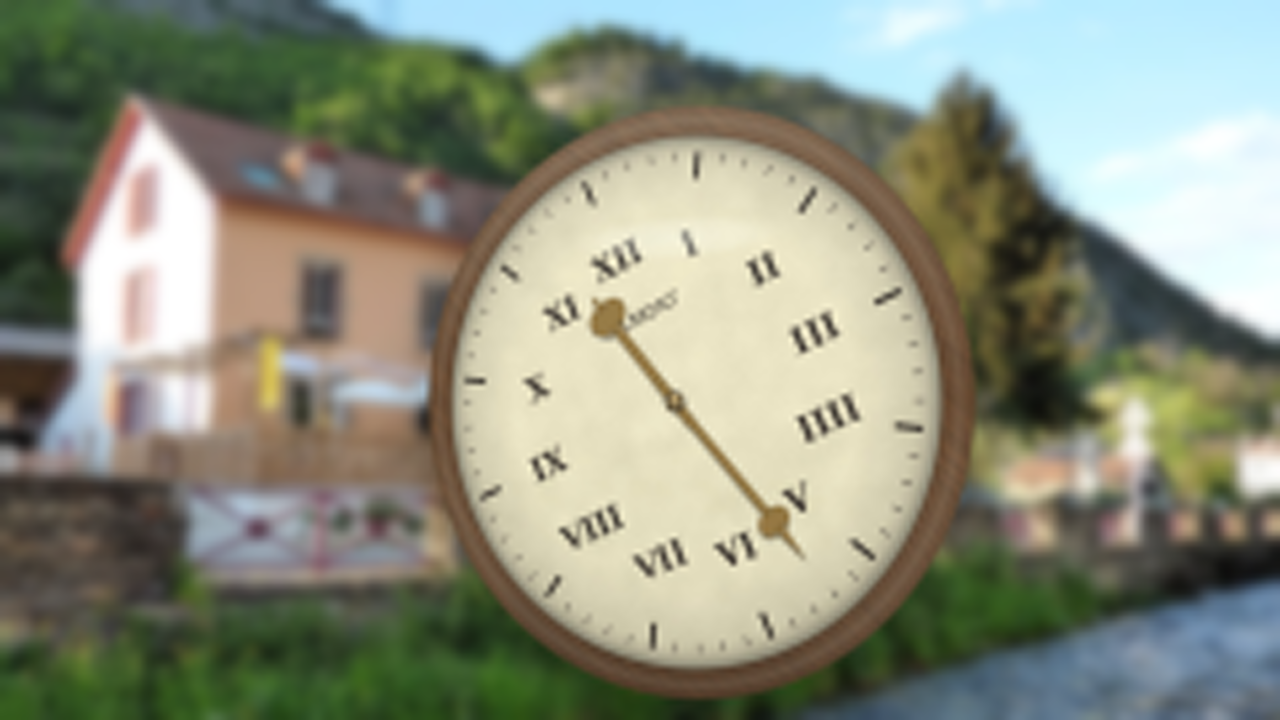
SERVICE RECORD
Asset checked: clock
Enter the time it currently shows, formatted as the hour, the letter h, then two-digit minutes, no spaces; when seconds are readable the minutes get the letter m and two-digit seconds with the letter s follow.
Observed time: 11h27
